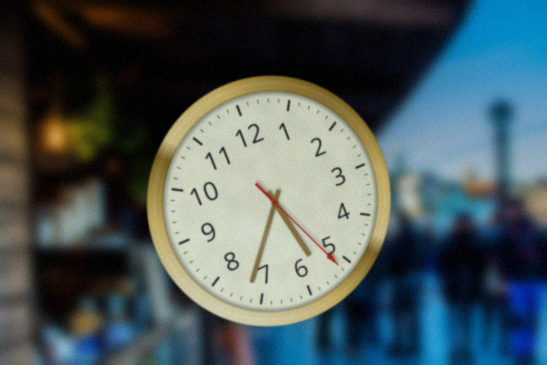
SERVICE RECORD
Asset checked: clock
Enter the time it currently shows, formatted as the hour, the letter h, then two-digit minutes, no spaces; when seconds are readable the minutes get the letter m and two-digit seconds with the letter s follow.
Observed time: 5h36m26s
